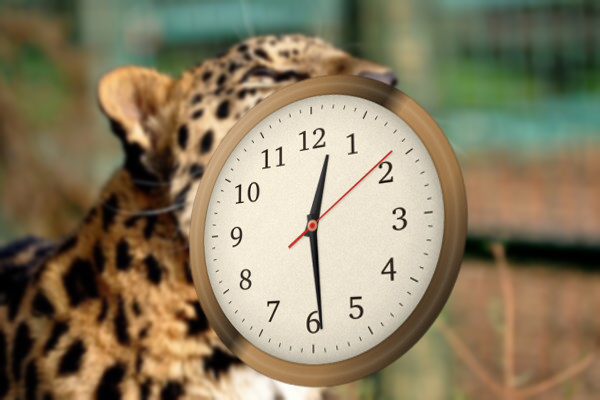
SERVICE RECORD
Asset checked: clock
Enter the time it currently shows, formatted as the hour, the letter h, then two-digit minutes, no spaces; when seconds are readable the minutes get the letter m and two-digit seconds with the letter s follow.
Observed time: 12h29m09s
